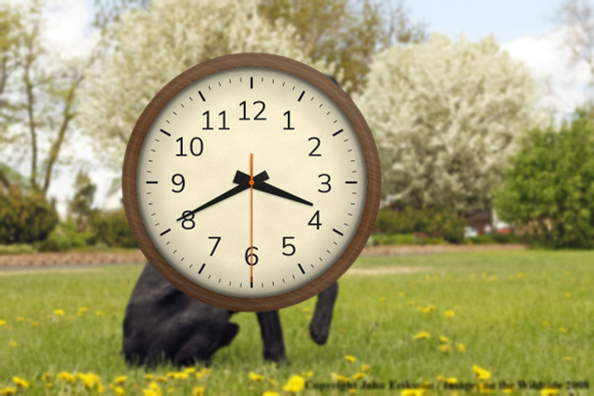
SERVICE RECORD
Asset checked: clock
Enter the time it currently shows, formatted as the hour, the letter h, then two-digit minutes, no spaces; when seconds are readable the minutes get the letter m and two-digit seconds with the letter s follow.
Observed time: 3h40m30s
